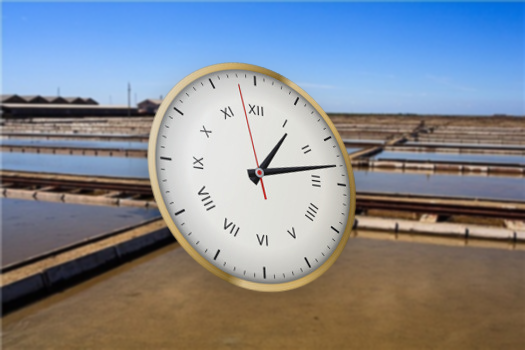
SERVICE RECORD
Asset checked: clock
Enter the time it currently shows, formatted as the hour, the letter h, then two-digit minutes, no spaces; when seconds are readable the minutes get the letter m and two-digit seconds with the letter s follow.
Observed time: 1h12m58s
